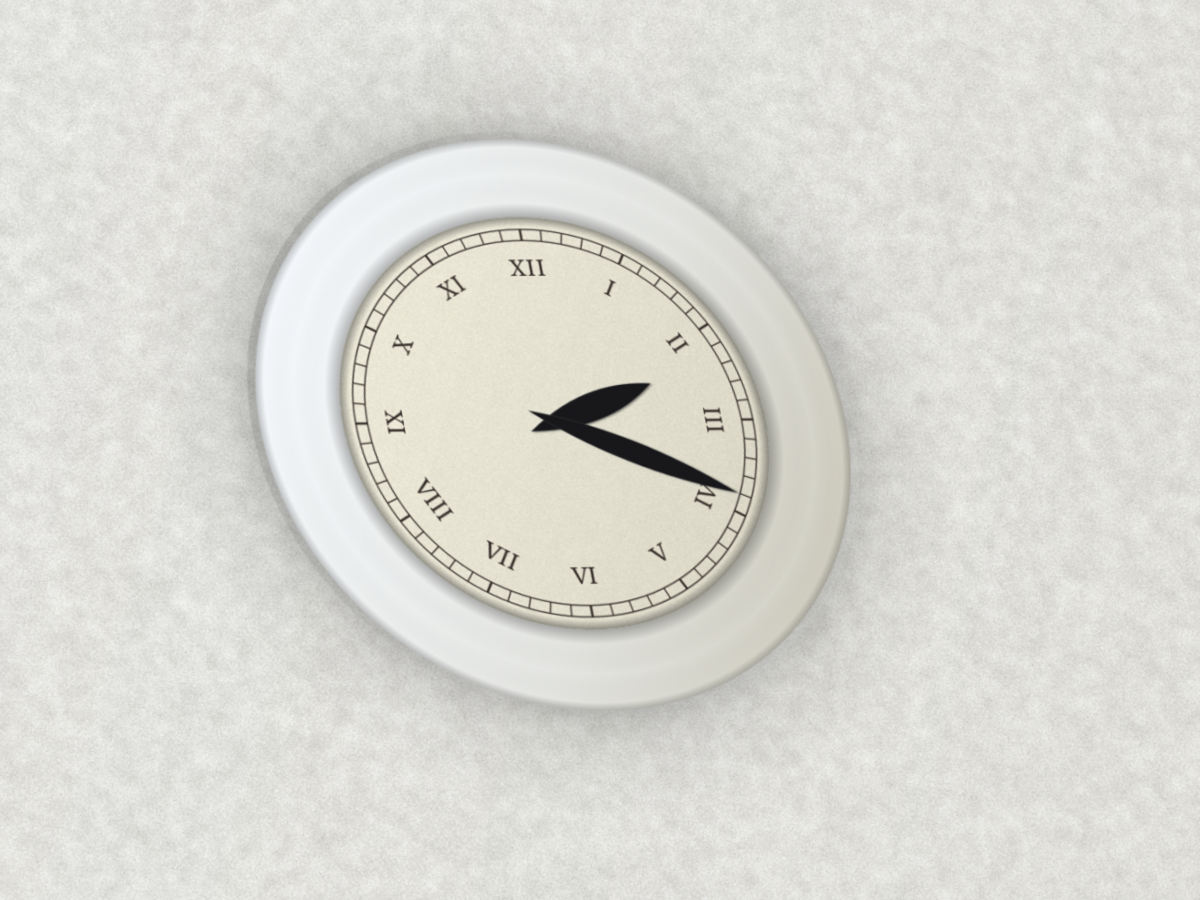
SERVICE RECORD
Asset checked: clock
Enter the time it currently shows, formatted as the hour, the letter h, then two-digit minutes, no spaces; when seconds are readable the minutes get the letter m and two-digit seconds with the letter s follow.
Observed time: 2h19
